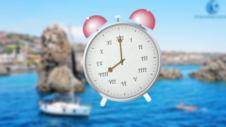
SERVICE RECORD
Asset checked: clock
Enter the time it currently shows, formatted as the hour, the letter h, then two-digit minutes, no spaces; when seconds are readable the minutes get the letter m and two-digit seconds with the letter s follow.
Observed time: 8h00
